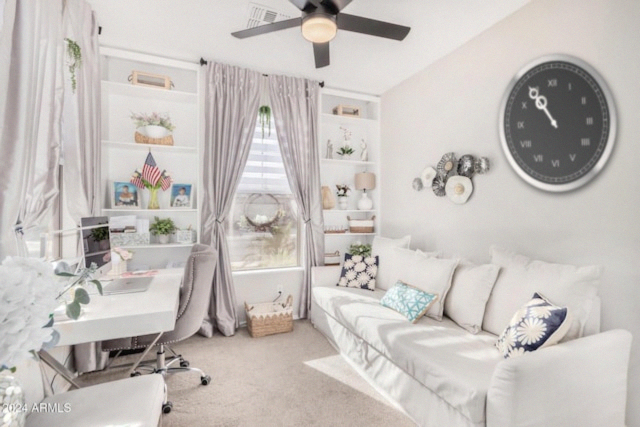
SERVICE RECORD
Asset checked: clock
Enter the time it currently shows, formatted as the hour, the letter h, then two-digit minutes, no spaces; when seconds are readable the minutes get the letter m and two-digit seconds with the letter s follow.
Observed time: 10h54
